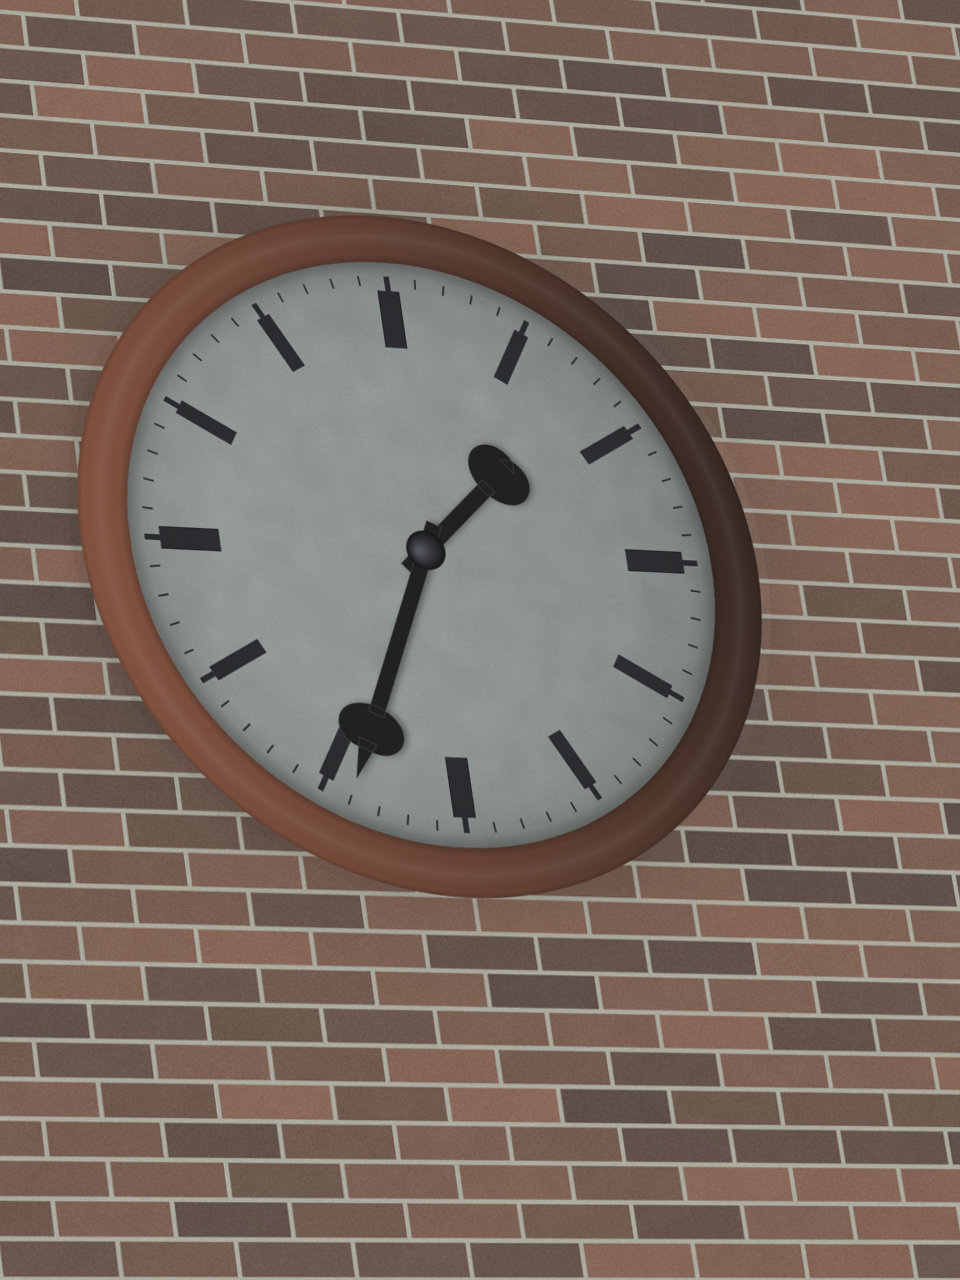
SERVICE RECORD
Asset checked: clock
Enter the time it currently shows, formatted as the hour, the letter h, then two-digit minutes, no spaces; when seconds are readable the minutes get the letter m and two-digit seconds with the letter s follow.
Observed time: 1h34
